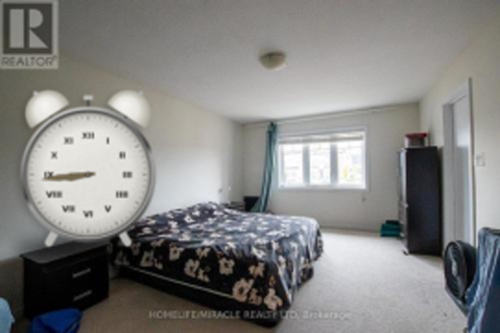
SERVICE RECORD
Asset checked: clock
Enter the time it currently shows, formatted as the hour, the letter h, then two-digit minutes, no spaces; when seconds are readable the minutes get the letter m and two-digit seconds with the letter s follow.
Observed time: 8h44
